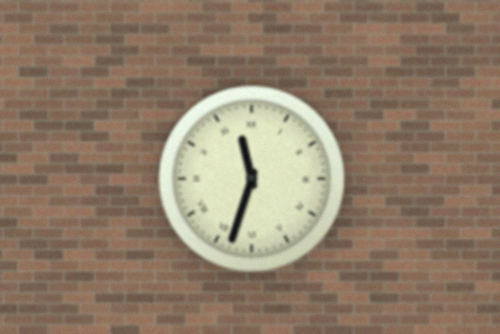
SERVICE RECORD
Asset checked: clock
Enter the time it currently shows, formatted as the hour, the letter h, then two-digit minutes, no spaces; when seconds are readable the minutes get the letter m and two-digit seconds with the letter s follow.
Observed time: 11h33
